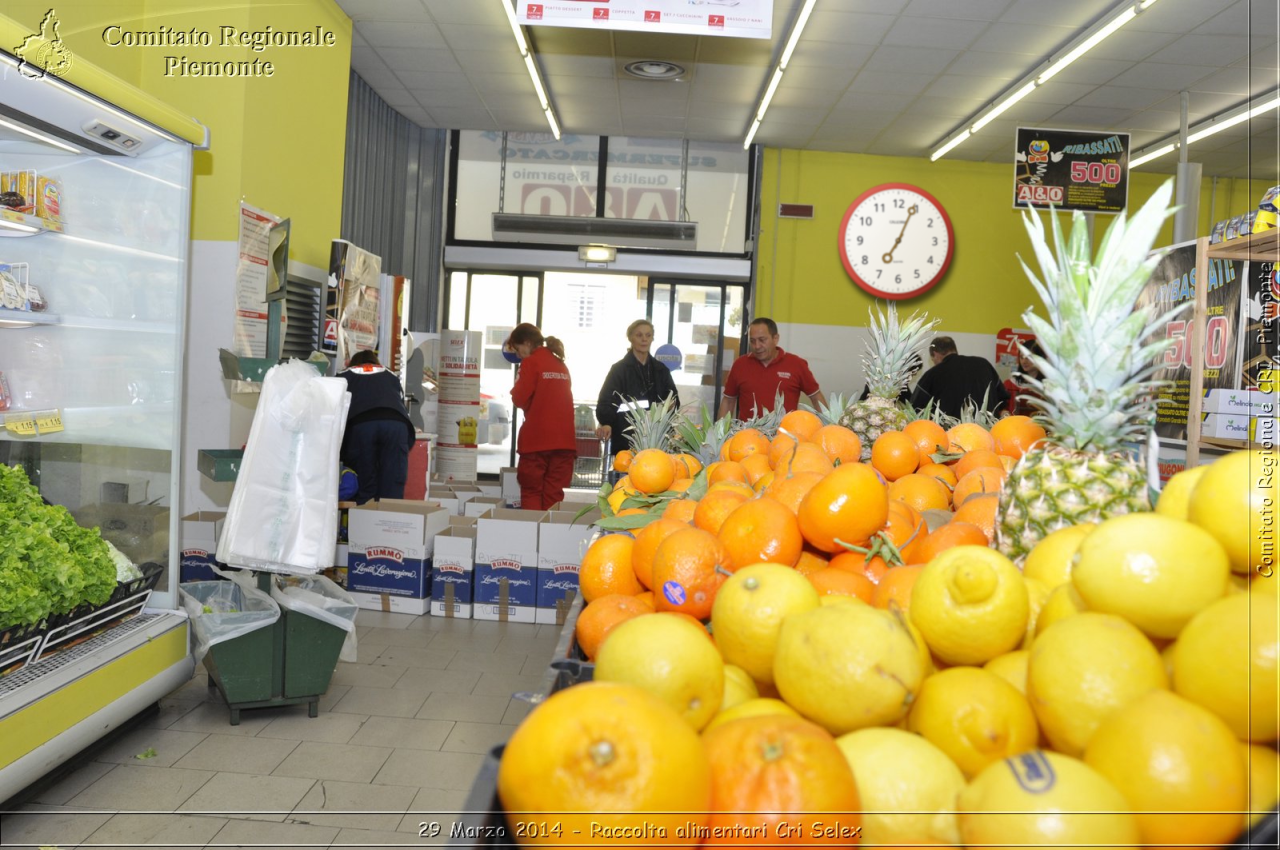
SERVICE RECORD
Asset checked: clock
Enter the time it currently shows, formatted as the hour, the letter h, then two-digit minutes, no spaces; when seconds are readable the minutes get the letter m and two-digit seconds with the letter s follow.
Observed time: 7h04
